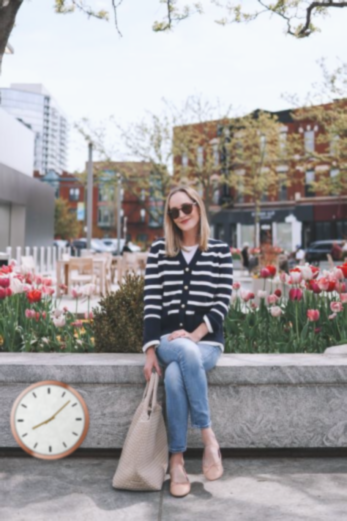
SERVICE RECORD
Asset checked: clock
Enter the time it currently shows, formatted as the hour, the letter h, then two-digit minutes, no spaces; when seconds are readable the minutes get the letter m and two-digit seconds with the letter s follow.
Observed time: 8h08
